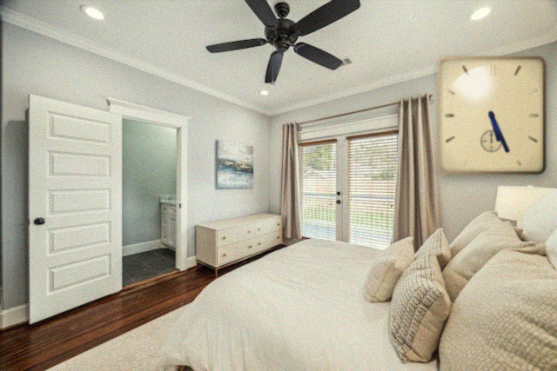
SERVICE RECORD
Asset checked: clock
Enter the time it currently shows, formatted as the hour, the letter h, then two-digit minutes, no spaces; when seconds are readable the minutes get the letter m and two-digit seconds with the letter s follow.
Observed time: 5h26
